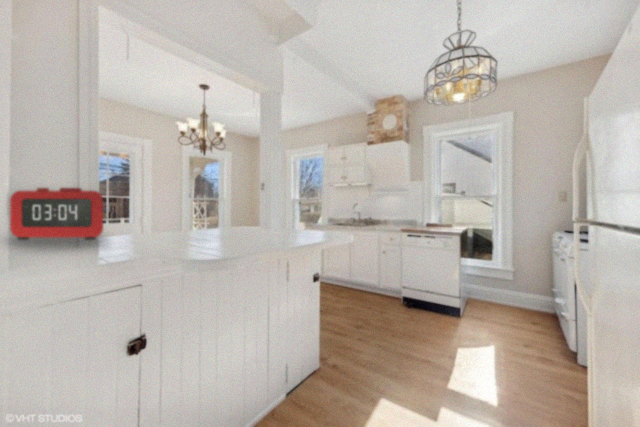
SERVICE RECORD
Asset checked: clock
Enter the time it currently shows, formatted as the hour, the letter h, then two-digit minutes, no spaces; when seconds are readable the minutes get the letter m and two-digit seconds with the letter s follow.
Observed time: 3h04
